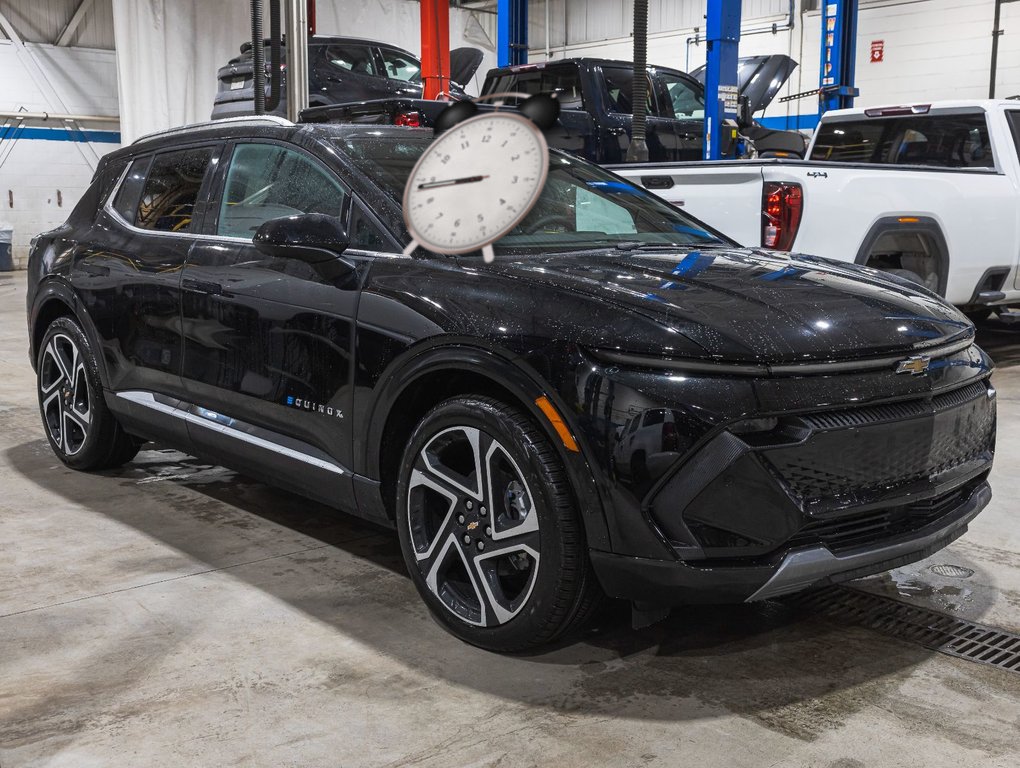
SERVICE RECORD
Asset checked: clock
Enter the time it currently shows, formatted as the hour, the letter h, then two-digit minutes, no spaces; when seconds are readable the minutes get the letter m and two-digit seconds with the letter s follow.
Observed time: 8h43m43s
